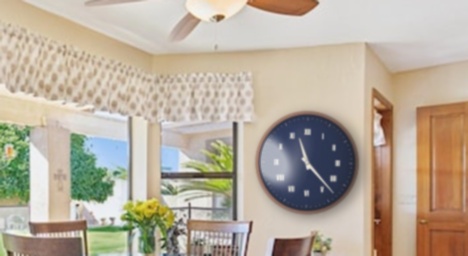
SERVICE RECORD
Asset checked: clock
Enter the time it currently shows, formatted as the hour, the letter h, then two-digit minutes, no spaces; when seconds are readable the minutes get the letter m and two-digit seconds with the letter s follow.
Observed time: 11h23
